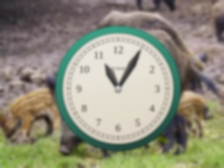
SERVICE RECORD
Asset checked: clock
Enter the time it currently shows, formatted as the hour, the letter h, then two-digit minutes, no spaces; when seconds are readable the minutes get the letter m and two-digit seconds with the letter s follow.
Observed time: 11h05
